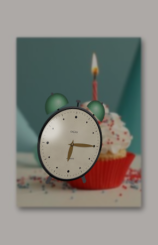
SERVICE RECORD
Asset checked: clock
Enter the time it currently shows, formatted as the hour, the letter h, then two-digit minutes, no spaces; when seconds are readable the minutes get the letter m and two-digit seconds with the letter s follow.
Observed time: 6h15
